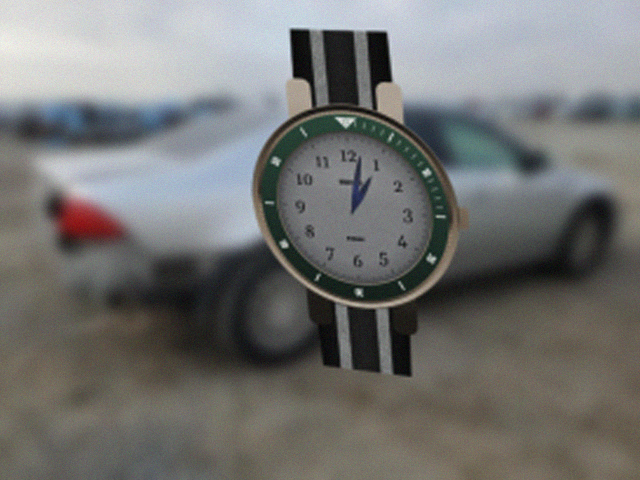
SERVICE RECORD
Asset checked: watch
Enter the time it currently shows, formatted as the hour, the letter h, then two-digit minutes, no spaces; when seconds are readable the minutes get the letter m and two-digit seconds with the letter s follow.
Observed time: 1h02
